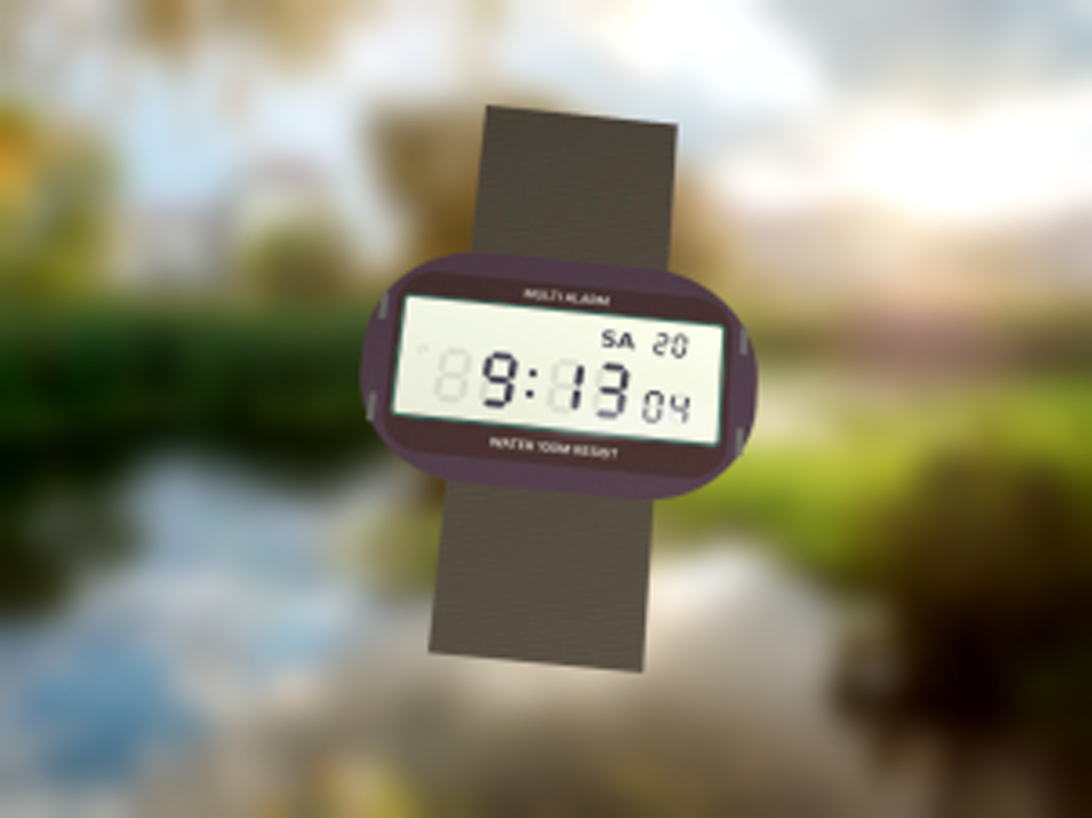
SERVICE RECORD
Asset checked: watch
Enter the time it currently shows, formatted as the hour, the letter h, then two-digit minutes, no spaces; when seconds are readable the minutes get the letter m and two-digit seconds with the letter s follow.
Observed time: 9h13m04s
